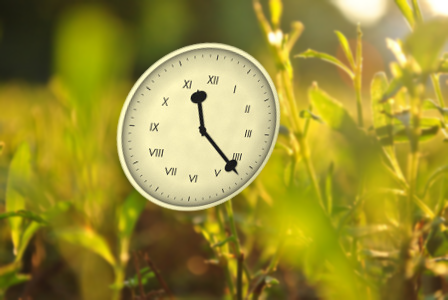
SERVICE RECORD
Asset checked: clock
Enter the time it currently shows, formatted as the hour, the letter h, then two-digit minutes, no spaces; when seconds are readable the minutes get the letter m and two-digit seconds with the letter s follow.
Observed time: 11h22
